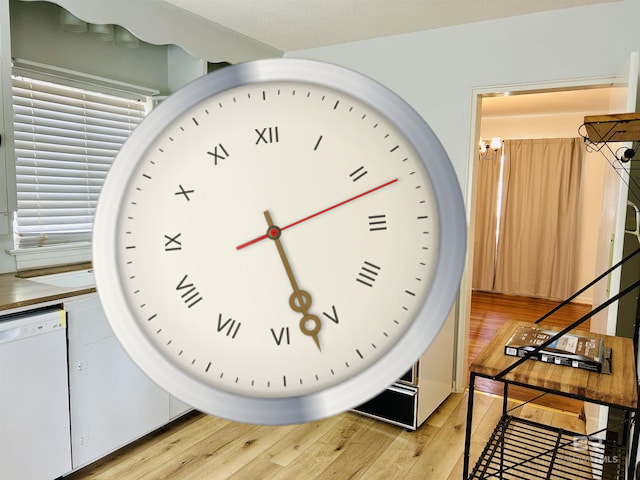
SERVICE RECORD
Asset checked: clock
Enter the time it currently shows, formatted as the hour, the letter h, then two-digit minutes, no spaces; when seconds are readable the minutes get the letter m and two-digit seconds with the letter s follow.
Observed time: 5h27m12s
